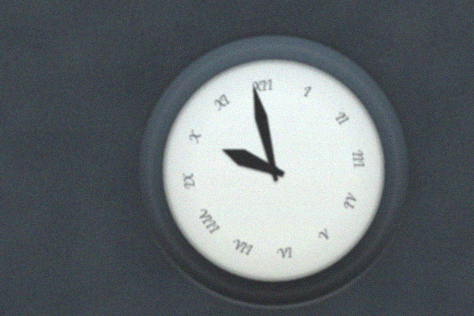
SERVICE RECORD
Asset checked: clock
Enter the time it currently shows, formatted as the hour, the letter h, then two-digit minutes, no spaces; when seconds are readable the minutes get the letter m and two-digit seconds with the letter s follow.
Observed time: 9h59
